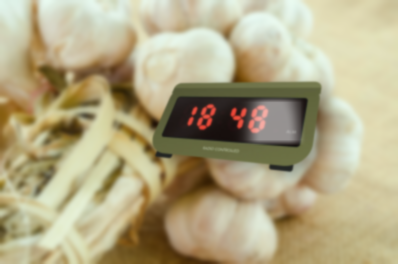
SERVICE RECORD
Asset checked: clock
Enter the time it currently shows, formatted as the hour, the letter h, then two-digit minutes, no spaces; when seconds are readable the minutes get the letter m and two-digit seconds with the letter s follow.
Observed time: 18h48
